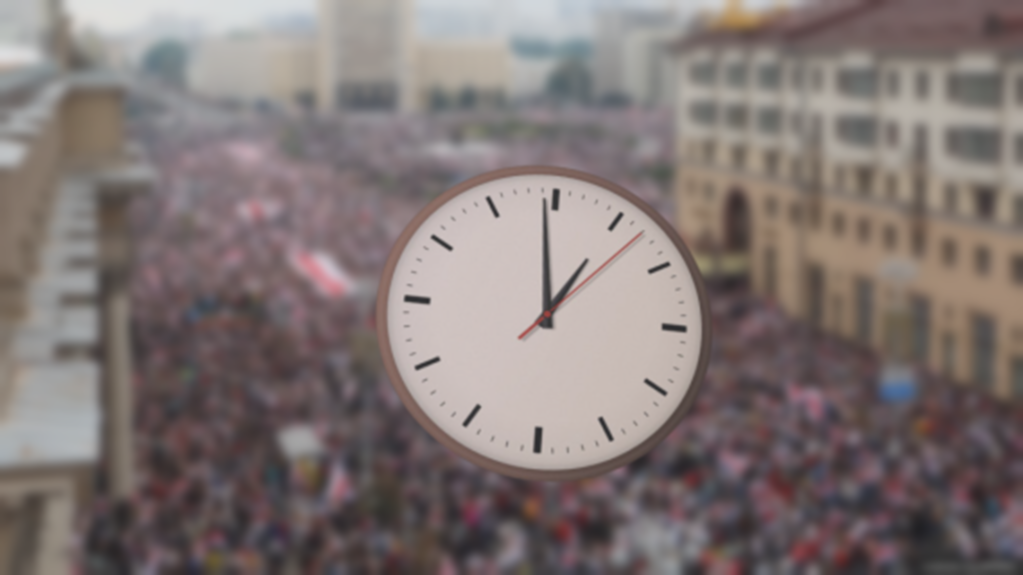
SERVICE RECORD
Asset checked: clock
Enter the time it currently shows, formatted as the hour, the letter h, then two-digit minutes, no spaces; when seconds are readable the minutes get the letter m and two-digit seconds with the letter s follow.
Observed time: 12h59m07s
